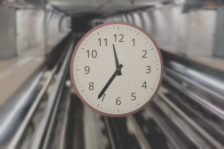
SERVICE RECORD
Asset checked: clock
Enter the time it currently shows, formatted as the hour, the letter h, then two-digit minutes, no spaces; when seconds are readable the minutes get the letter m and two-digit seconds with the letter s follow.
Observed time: 11h36
